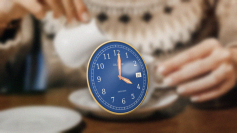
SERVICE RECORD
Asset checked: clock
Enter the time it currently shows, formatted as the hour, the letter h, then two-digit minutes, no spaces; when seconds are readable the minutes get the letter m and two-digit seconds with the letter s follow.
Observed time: 4h01
